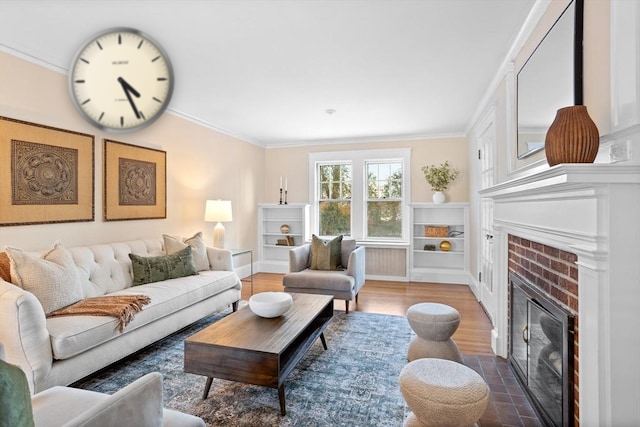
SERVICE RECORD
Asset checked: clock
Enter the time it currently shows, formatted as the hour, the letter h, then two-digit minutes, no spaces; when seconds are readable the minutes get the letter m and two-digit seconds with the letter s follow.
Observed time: 4h26
